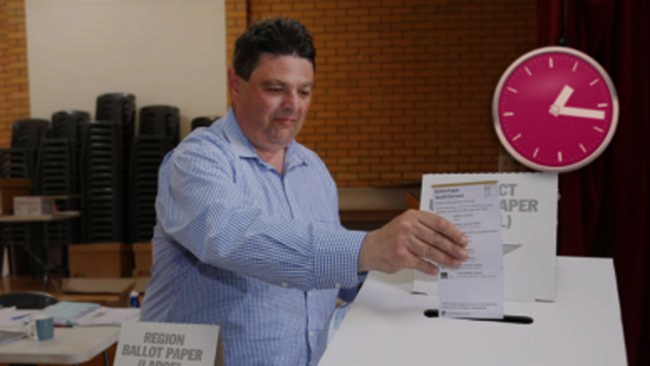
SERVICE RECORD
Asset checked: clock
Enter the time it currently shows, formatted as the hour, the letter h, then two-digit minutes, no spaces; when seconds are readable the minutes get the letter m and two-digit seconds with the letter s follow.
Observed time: 1h17
